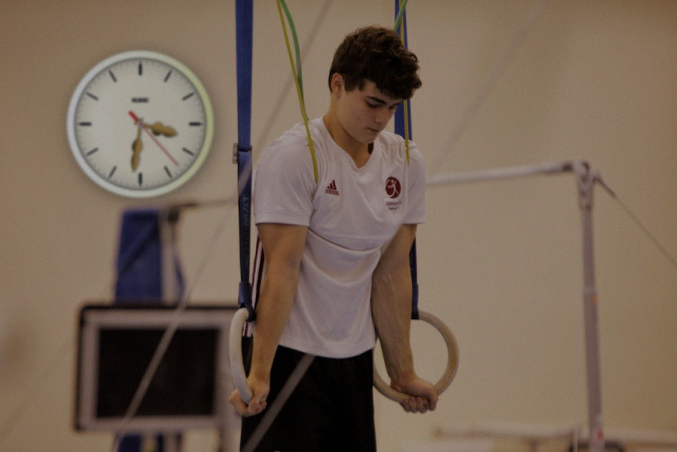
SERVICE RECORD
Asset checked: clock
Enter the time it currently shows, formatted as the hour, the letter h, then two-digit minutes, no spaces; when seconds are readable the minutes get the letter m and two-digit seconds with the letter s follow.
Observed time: 3h31m23s
